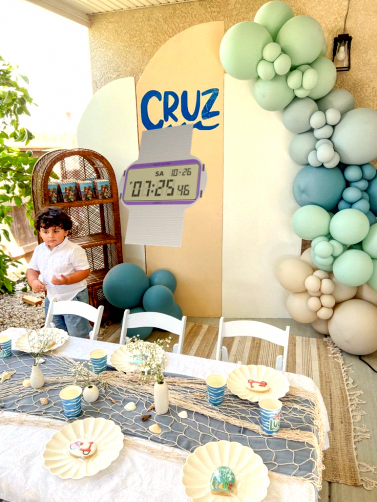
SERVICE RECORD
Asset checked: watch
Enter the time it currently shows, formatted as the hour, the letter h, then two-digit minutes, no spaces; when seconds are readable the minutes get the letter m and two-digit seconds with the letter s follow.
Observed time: 7h25m46s
